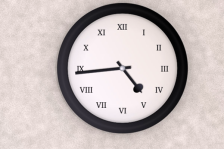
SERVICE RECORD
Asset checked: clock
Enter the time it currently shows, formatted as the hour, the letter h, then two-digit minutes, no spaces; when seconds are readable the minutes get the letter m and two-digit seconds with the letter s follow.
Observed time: 4h44
